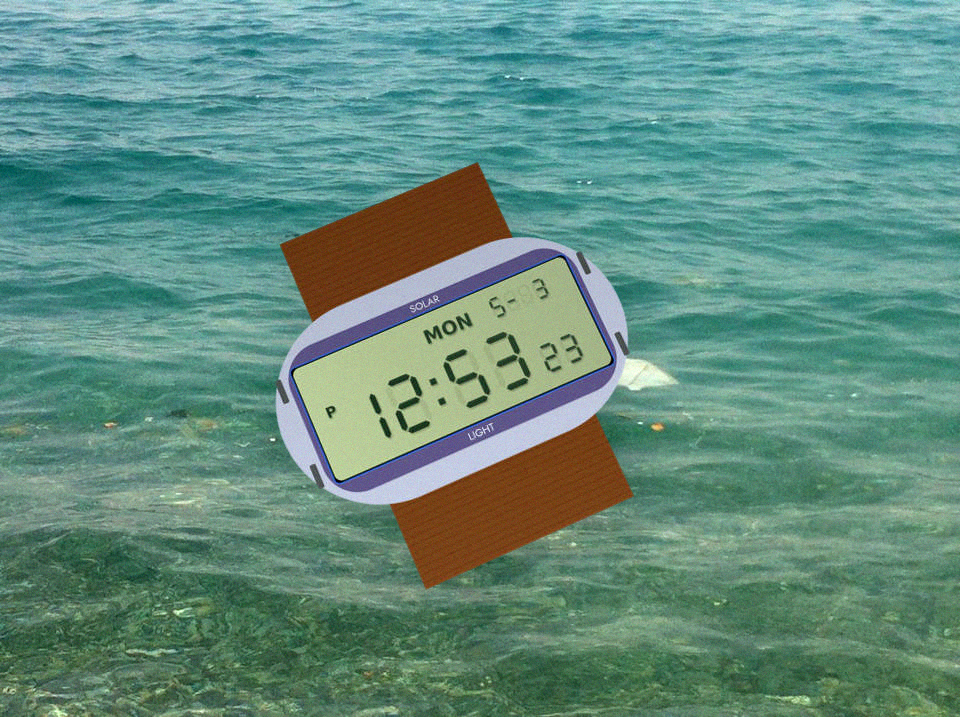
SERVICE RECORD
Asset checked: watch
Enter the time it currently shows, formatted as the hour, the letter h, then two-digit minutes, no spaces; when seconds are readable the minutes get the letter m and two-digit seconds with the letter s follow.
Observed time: 12h53m23s
